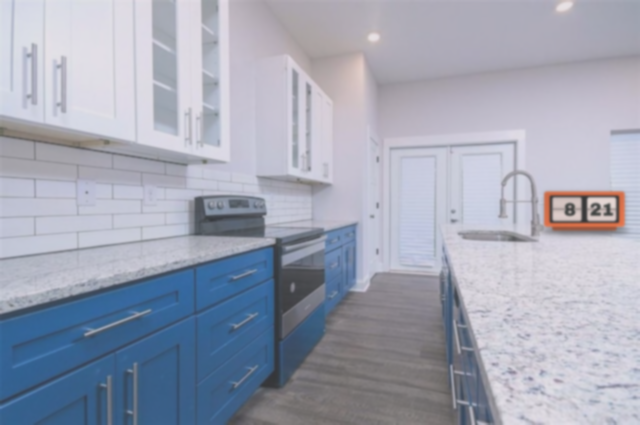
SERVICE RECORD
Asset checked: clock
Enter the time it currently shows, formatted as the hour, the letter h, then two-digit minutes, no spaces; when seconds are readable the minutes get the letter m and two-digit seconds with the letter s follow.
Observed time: 8h21
